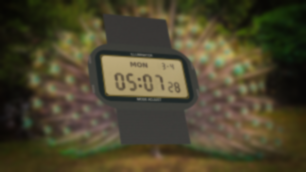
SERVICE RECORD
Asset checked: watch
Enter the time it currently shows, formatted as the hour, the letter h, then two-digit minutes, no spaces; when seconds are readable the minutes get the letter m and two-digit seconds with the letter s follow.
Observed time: 5h07m28s
